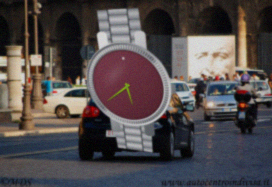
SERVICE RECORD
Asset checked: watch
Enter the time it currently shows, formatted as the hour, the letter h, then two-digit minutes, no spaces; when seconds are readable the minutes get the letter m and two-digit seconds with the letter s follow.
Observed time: 5h39
